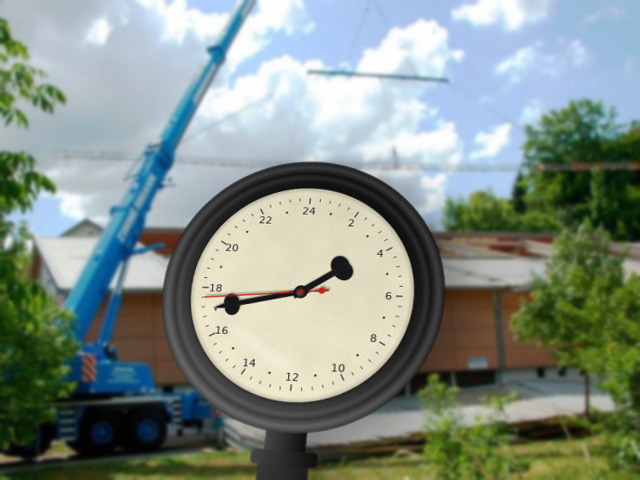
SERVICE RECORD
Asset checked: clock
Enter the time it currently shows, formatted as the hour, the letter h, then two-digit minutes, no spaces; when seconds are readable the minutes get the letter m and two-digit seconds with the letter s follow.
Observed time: 3h42m44s
